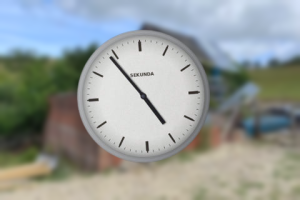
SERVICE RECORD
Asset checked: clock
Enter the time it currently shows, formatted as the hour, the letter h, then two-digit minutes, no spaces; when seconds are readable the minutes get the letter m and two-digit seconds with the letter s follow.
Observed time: 4h54
